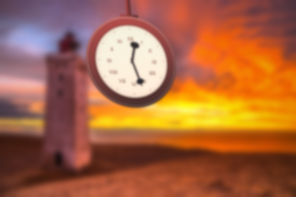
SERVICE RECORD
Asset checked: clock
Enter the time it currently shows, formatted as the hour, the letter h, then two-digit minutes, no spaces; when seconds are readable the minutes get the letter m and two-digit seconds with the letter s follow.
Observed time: 12h27
